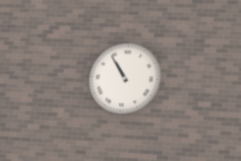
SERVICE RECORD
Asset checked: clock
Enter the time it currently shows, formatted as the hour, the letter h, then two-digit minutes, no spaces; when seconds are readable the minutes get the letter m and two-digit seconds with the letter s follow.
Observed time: 10h54
